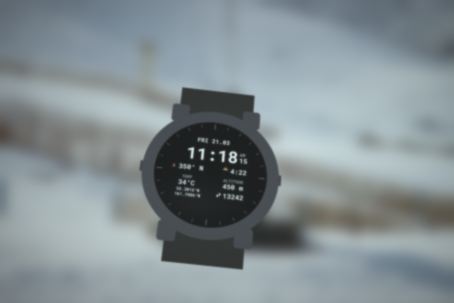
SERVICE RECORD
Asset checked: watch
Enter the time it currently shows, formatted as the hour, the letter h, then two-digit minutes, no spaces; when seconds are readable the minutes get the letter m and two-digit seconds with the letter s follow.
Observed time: 11h18
